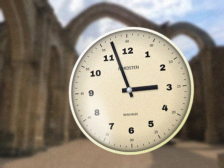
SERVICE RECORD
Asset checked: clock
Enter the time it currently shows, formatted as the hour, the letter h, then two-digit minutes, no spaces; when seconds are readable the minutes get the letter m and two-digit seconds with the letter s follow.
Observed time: 2h57
